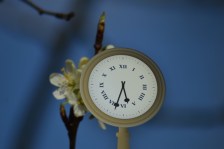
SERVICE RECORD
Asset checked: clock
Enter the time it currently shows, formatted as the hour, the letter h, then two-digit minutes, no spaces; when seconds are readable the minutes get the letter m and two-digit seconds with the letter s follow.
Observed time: 5h33
